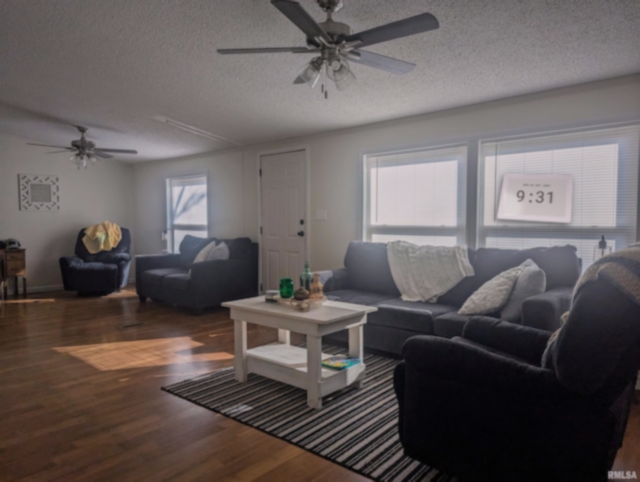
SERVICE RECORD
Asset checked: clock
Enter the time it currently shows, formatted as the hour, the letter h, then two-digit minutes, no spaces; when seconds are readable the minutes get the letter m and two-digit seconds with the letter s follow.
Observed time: 9h31
